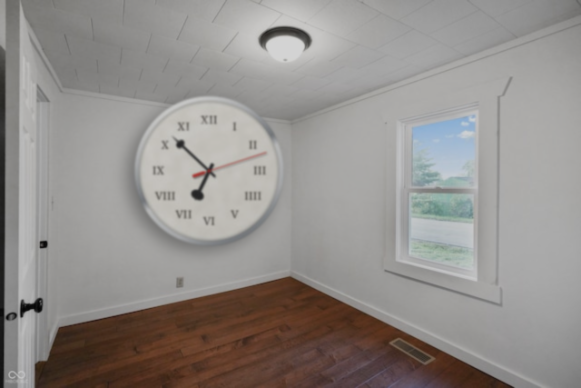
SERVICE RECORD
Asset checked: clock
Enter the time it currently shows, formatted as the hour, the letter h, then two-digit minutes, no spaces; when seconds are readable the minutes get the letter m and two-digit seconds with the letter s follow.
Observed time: 6h52m12s
